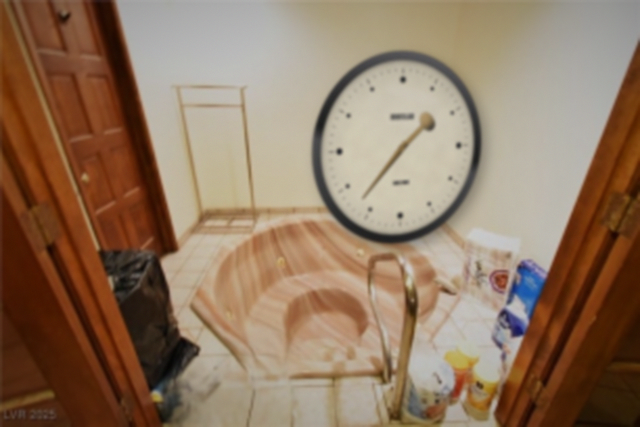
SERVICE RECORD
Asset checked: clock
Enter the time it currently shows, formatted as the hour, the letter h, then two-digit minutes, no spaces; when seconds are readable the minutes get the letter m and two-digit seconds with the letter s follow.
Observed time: 1h37
